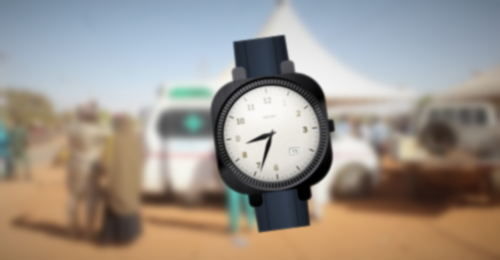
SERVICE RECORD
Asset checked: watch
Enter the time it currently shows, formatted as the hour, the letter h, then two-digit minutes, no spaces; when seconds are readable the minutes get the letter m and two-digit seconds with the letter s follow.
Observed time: 8h34
